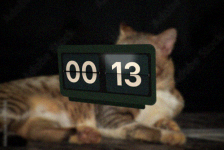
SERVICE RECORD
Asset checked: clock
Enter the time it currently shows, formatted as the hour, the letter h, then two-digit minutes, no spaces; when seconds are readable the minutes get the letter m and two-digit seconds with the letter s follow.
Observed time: 0h13
